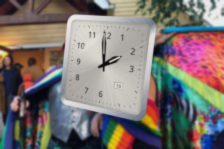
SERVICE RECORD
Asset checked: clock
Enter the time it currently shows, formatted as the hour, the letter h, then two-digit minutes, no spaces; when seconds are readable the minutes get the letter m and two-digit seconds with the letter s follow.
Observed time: 1h59
